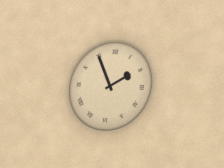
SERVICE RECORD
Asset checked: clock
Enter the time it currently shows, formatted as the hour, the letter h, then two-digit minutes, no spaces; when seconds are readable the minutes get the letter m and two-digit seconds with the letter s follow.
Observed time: 1h55
